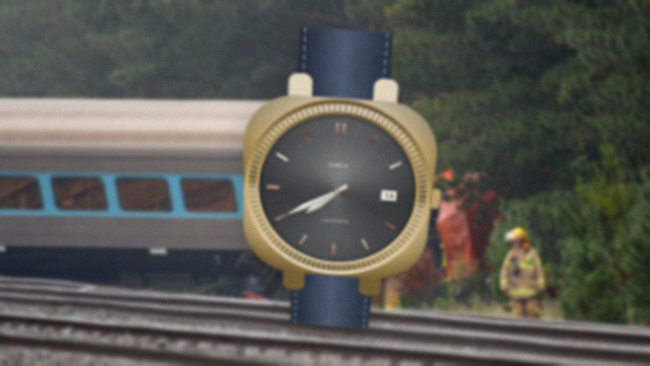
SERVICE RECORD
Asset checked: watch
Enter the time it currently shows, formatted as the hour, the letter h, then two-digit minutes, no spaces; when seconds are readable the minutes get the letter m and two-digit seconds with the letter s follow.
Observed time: 7h40
